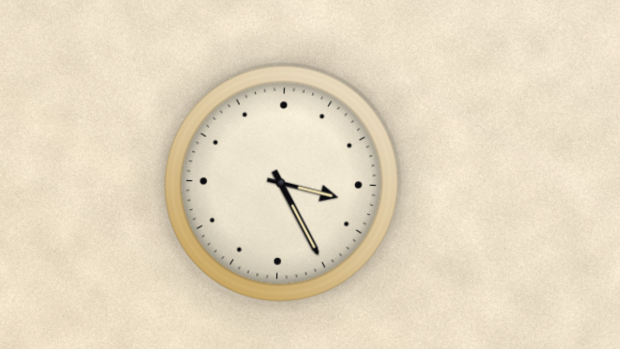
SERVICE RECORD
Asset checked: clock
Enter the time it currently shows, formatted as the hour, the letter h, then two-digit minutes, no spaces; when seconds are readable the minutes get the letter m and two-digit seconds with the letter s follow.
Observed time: 3h25
